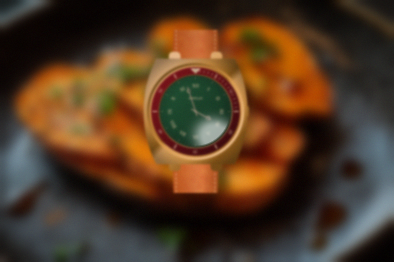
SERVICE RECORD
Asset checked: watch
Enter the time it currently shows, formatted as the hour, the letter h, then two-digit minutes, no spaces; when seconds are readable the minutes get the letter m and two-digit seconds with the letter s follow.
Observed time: 3h57
